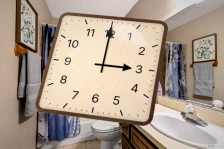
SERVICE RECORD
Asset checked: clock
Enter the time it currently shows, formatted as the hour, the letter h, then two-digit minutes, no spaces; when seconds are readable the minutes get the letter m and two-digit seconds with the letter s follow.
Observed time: 3h00
